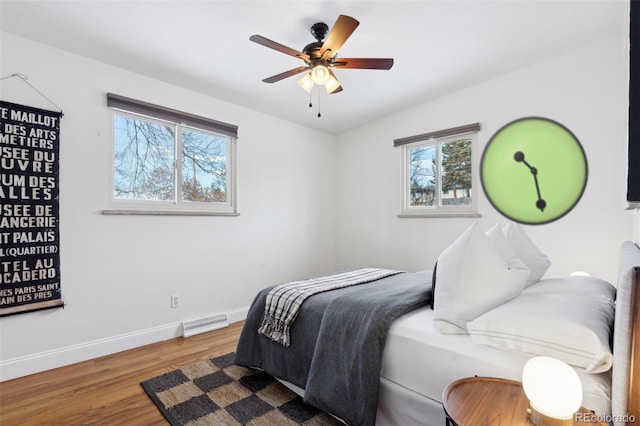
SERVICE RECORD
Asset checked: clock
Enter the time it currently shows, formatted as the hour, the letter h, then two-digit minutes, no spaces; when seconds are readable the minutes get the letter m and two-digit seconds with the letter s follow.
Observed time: 10h28
